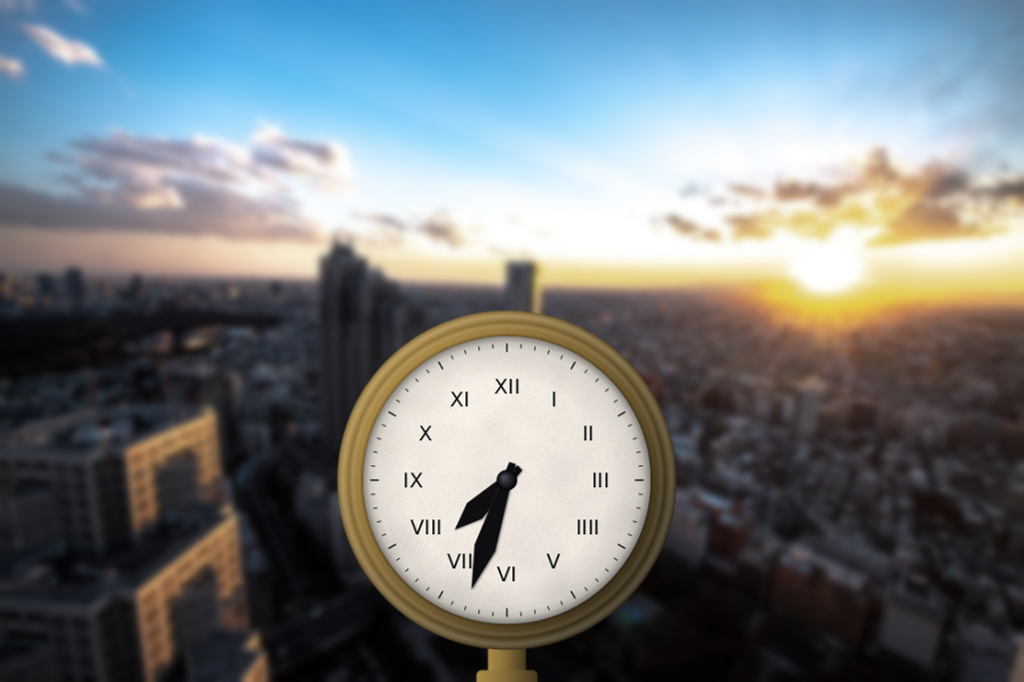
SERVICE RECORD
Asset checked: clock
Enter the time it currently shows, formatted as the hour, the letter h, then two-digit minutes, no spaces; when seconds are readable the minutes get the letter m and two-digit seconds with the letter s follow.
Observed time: 7h33
